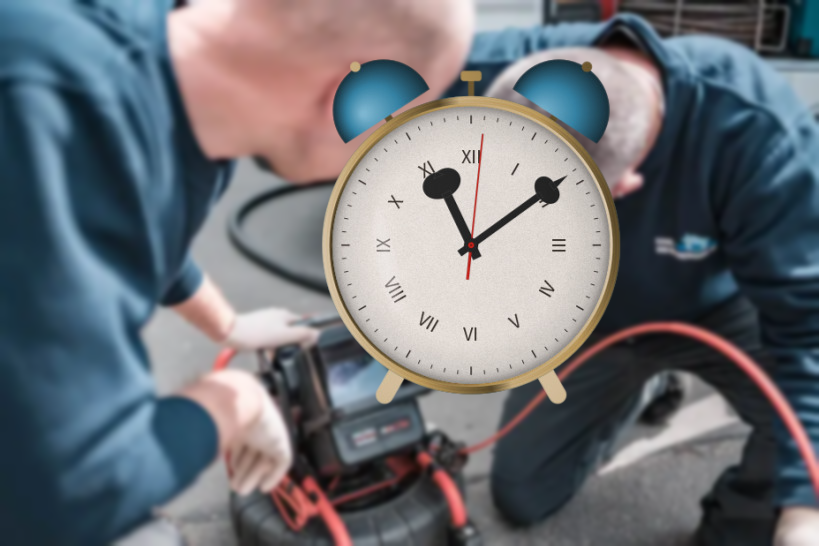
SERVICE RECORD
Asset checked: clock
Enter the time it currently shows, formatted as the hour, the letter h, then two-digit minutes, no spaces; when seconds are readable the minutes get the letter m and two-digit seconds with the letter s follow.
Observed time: 11h09m01s
